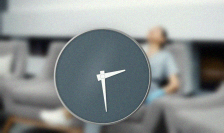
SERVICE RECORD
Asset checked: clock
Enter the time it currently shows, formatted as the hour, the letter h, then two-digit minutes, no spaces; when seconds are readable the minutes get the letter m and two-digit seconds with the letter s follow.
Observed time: 2h29
